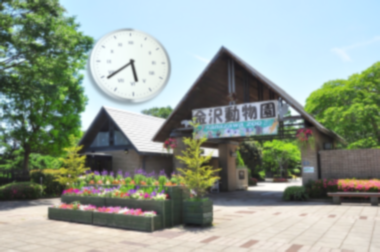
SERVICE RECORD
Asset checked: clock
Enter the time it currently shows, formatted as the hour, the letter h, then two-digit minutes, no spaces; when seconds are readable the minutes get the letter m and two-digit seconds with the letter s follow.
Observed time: 5h39
